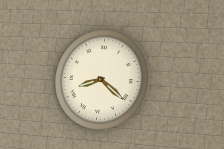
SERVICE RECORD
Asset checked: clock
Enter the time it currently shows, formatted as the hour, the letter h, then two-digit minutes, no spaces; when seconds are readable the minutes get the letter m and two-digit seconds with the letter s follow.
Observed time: 8h21
